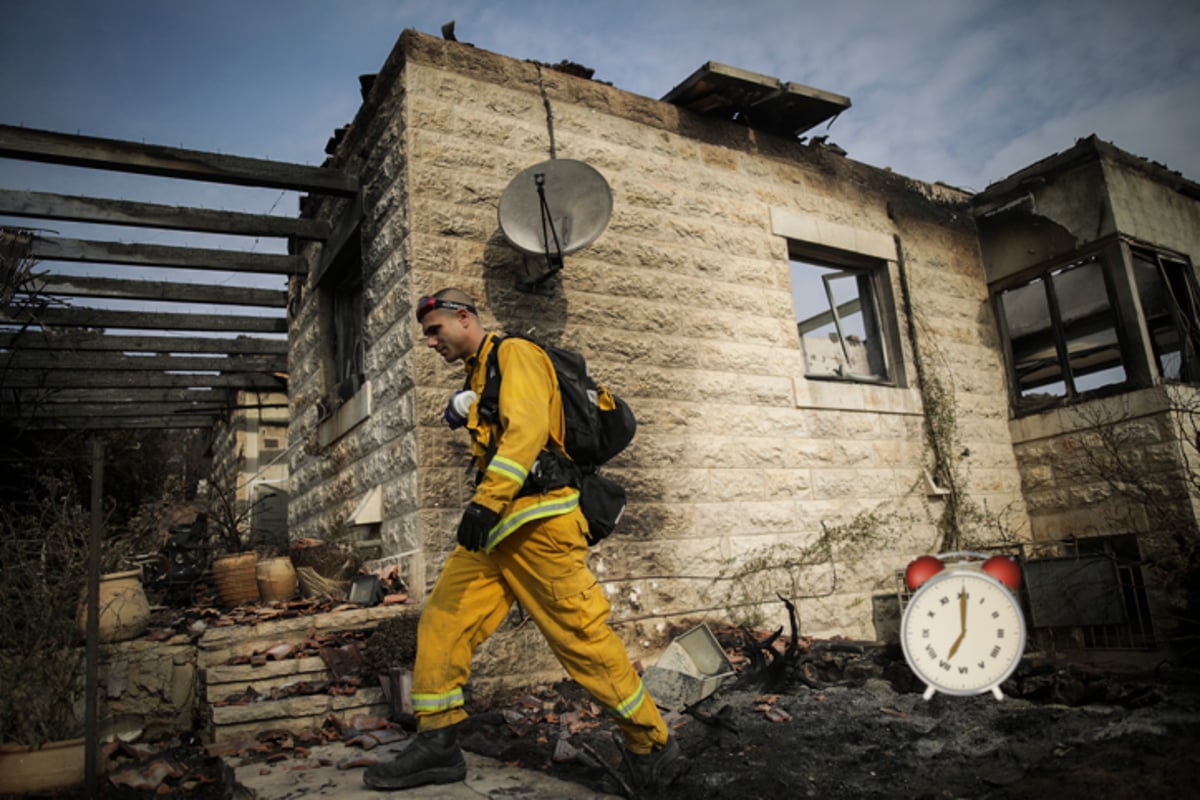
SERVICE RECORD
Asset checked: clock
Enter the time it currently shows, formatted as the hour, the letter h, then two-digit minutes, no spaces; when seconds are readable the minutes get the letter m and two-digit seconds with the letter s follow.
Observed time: 7h00
